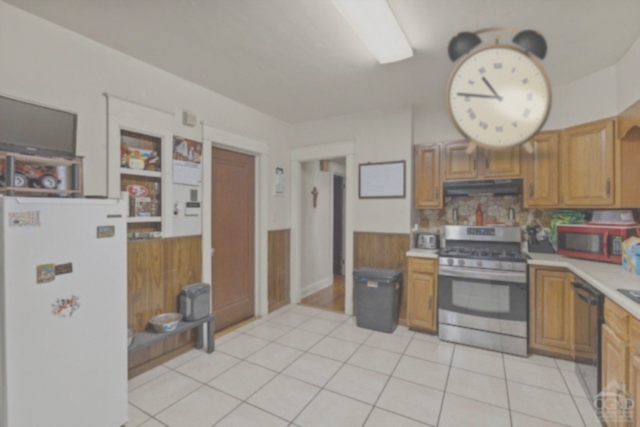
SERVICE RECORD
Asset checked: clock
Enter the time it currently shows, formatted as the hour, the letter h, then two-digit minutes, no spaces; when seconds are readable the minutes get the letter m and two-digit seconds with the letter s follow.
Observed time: 10h46
